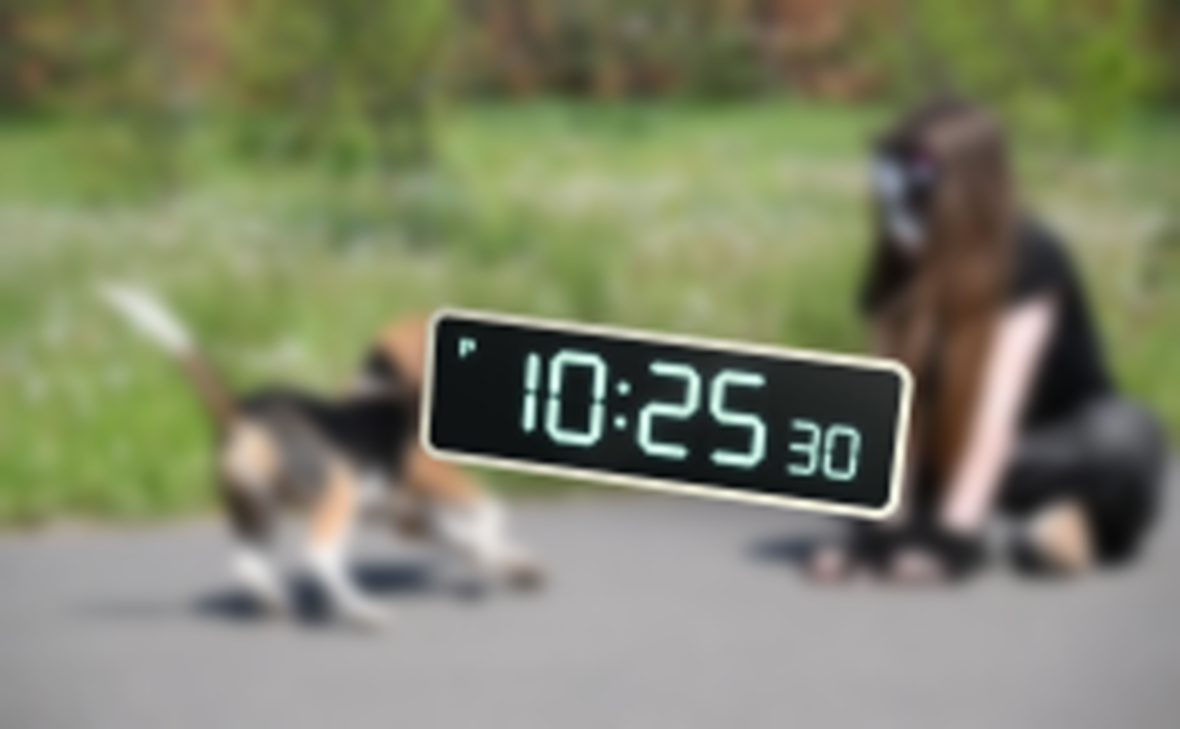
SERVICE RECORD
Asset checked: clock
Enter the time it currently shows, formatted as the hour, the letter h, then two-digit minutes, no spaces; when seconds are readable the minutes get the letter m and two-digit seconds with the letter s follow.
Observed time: 10h25m30s
